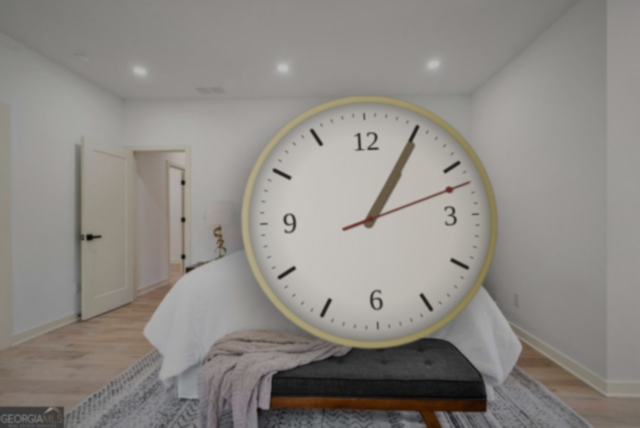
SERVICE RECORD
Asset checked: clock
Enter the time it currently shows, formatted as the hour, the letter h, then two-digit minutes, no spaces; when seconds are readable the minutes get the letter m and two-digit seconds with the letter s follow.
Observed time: 1h05m12s
